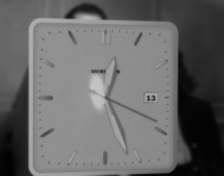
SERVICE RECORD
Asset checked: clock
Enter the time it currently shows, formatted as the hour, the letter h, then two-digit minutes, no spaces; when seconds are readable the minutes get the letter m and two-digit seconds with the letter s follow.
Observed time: 12h26m19s
